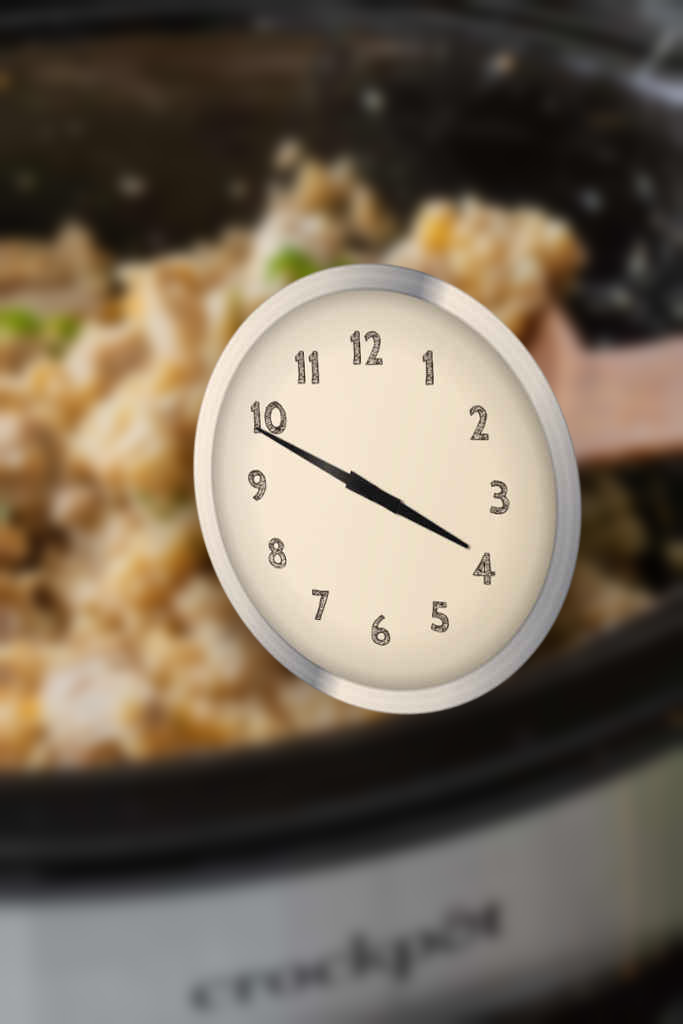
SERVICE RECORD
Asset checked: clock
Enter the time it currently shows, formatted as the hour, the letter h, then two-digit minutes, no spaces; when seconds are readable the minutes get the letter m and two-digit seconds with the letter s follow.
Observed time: 3h49
